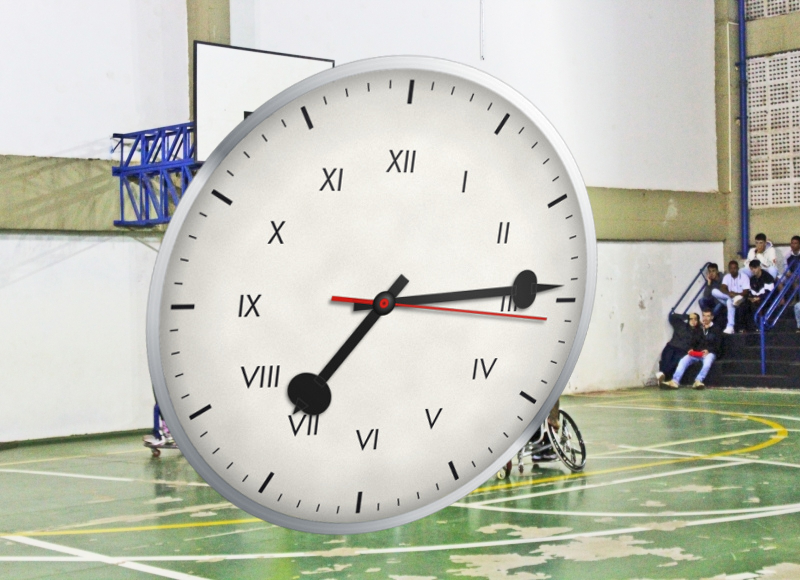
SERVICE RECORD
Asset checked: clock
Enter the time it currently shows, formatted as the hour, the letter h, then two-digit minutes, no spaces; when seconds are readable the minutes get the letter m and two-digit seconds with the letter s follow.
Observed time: 7h14m16s
